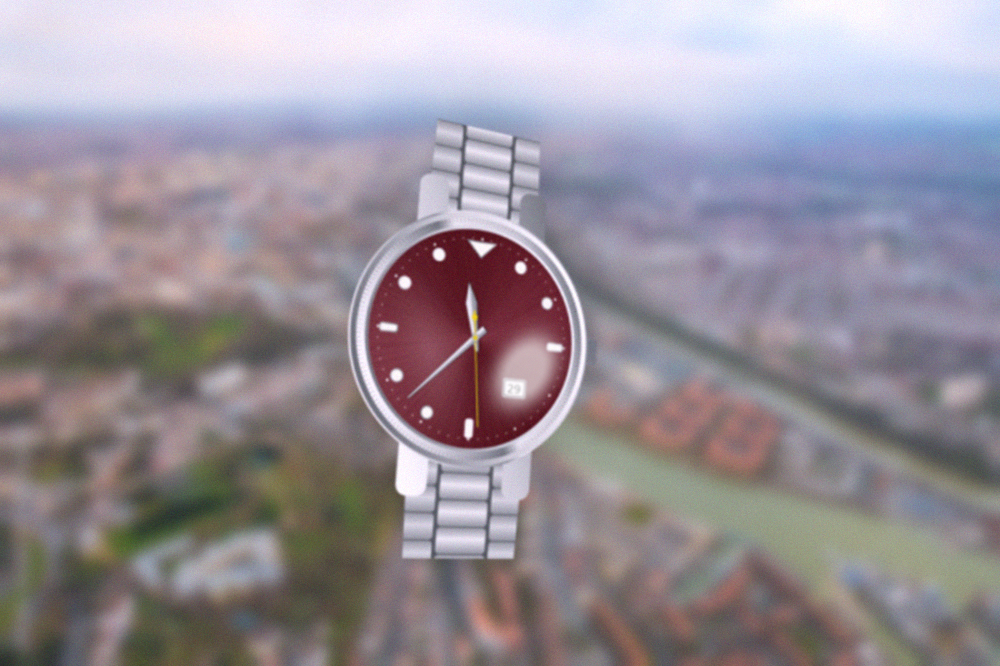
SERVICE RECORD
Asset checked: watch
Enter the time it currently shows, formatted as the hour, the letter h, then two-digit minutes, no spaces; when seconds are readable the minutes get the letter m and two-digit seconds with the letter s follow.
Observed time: 11h37m29s
